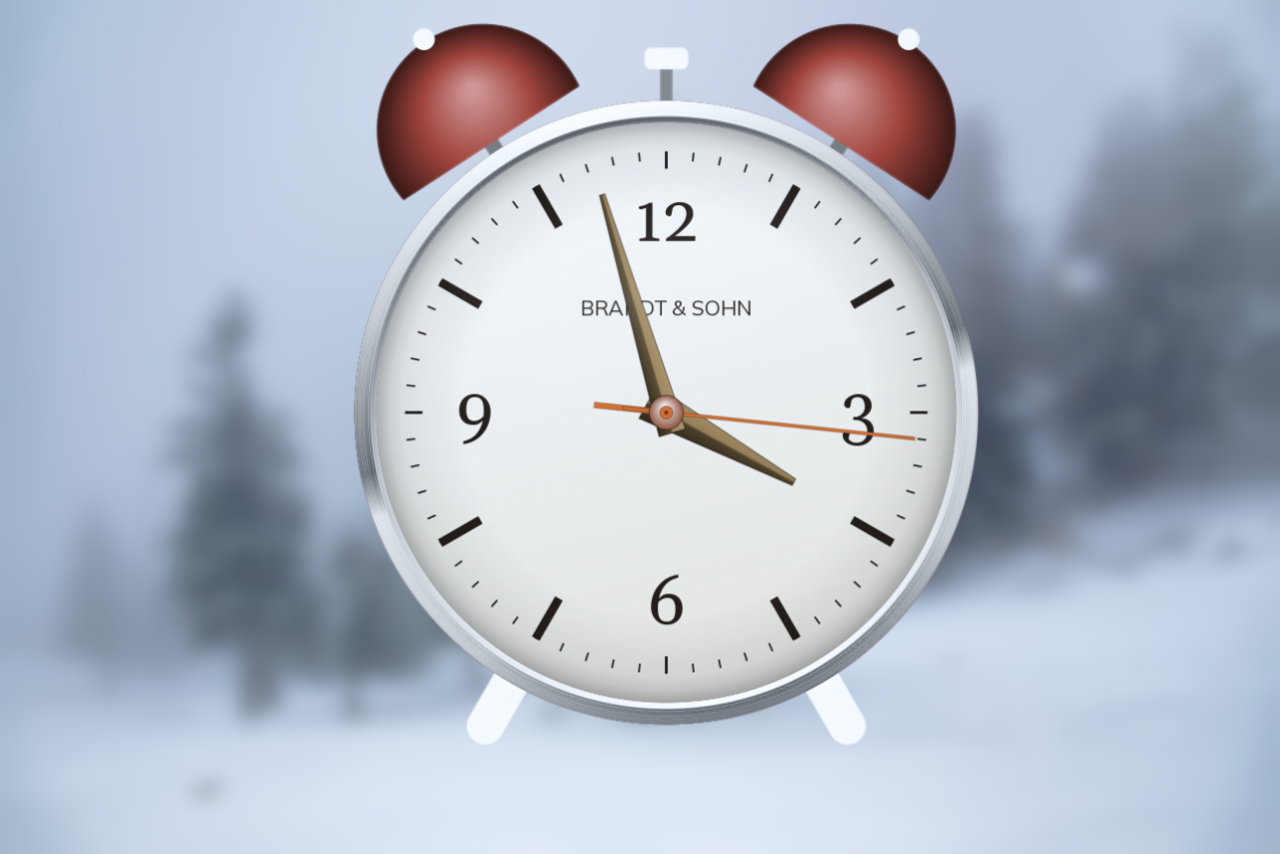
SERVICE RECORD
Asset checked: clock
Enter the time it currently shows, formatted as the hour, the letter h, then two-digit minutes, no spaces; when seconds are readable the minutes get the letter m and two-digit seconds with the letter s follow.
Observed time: 3h57m16s
